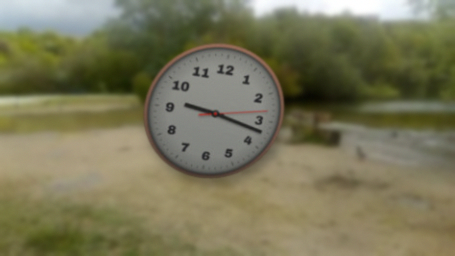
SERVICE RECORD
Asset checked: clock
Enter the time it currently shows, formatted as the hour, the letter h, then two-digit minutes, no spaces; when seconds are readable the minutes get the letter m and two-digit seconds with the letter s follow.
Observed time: 9h17m13s
